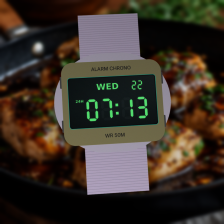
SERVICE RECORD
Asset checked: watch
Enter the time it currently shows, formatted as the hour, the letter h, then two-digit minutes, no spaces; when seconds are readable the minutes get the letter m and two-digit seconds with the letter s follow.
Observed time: 7h13
